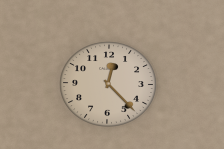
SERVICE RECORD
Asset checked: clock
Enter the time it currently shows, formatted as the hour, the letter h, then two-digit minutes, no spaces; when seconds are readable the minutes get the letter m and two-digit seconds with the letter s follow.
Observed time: 12h23
